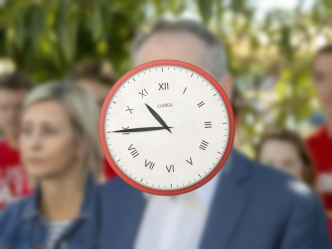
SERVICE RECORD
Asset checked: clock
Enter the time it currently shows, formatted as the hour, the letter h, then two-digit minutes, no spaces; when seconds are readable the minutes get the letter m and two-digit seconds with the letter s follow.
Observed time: 10h45
